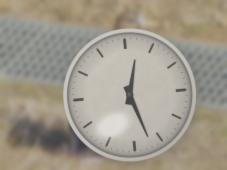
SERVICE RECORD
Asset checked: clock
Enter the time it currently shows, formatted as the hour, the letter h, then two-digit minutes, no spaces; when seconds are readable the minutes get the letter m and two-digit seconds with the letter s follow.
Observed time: 12h27
